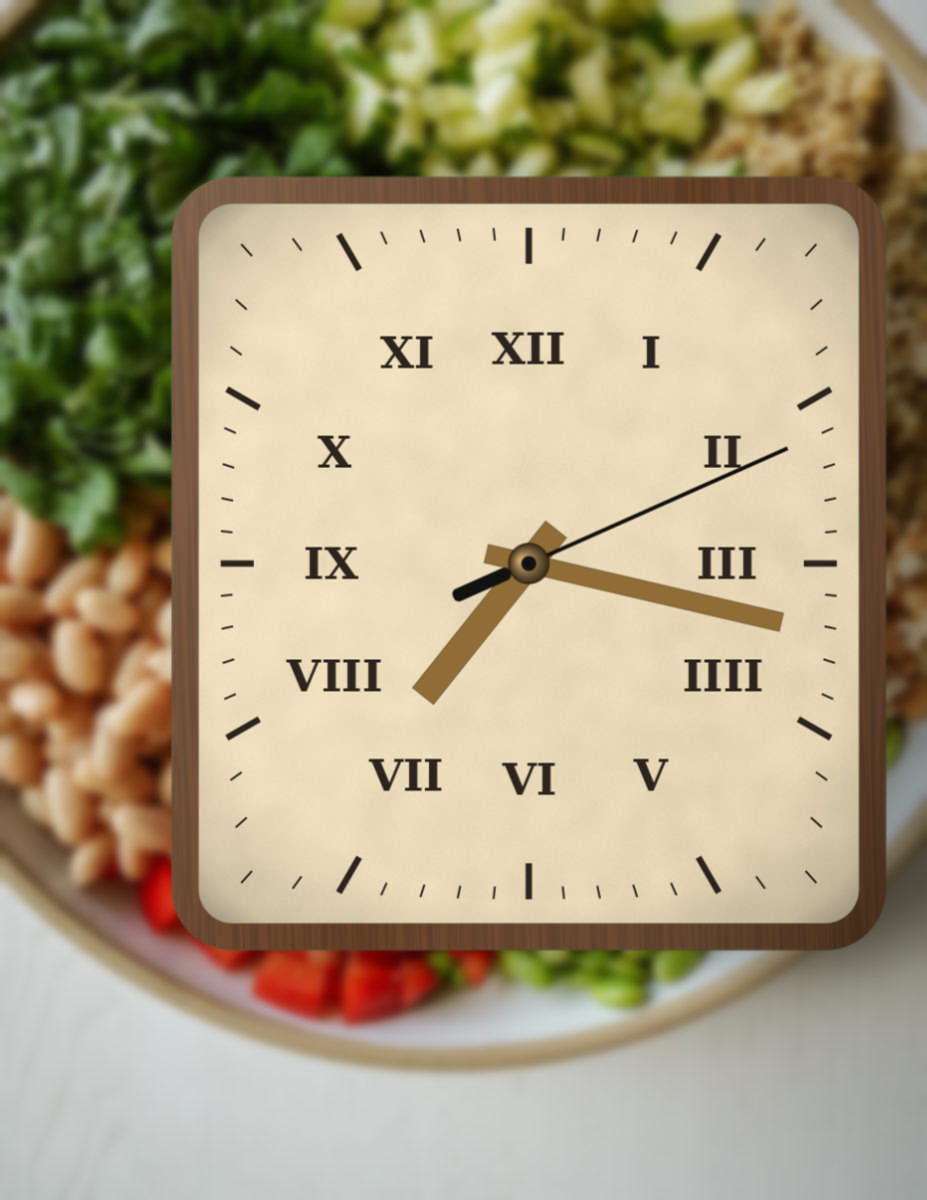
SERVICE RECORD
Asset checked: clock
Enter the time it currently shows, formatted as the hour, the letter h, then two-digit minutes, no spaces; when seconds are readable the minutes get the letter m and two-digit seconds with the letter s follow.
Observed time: 7h17m11s
